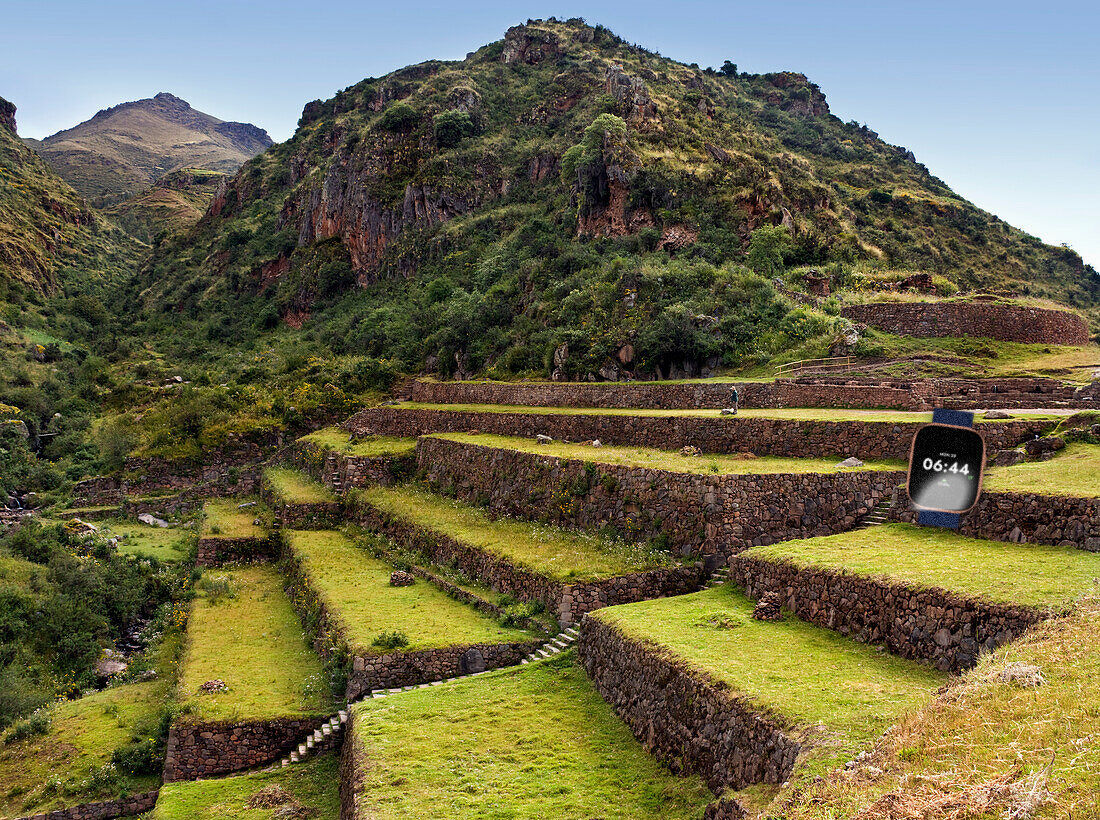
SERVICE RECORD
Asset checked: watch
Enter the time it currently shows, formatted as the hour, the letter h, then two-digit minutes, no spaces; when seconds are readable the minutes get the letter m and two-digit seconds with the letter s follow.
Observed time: 6h44
